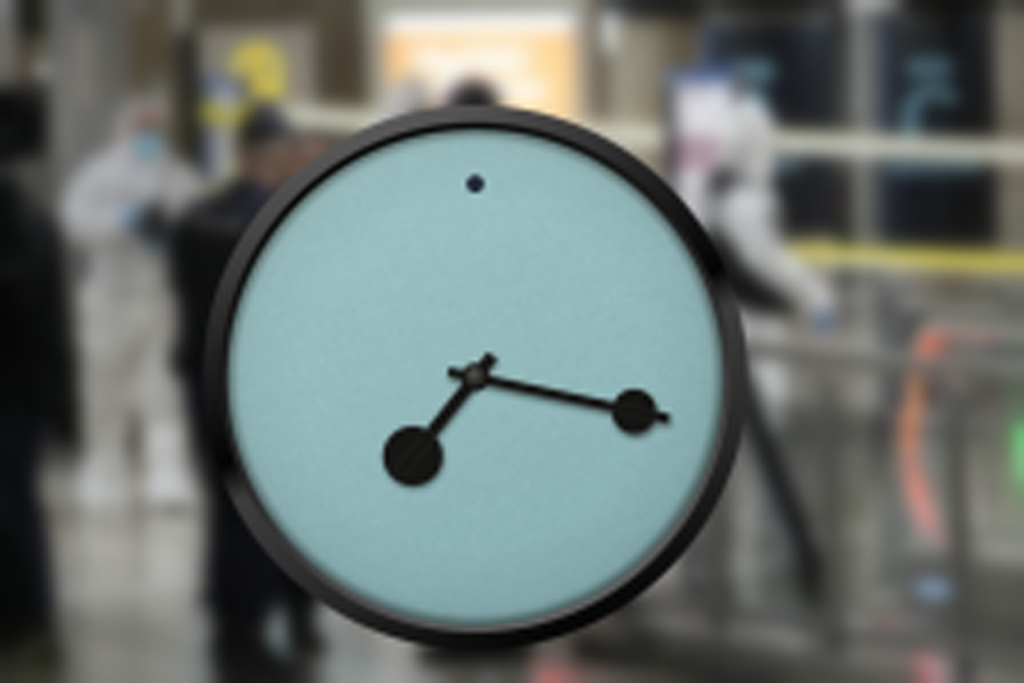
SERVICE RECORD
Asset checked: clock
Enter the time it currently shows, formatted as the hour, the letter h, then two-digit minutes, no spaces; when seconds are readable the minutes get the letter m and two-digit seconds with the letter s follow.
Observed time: 7h17
